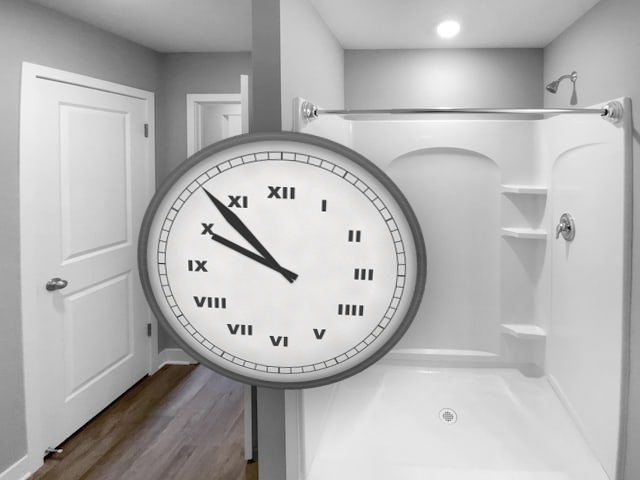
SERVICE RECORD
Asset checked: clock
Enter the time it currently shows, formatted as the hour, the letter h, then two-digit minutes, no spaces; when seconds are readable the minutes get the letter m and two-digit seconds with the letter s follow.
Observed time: 9h53
